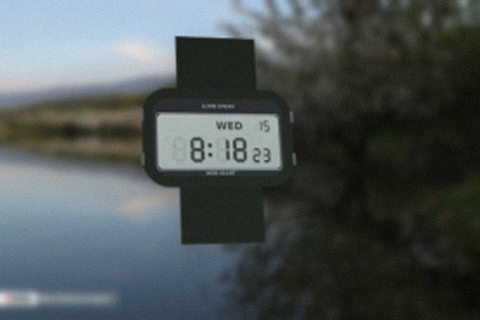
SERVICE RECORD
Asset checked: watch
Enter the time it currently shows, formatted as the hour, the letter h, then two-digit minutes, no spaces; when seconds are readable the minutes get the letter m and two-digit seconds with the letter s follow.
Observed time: 8h18m23s
